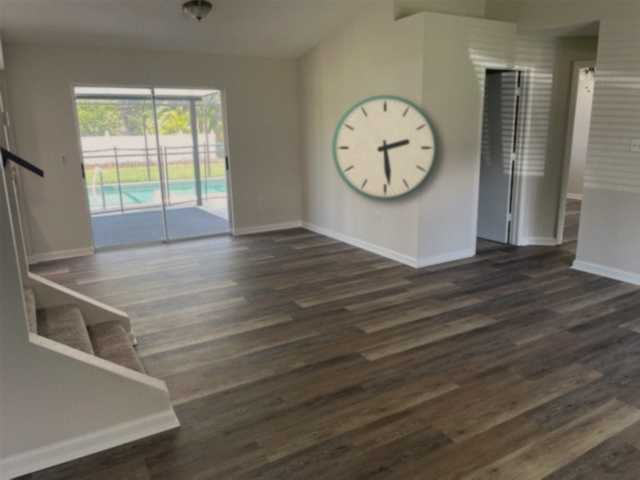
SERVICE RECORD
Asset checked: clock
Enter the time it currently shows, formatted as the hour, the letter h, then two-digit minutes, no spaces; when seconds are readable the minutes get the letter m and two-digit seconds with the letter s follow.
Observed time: 2h29
